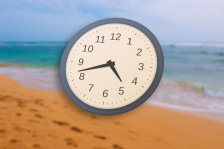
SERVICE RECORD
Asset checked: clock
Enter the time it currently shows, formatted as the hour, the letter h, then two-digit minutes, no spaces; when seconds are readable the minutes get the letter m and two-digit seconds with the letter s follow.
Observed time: 4h42
